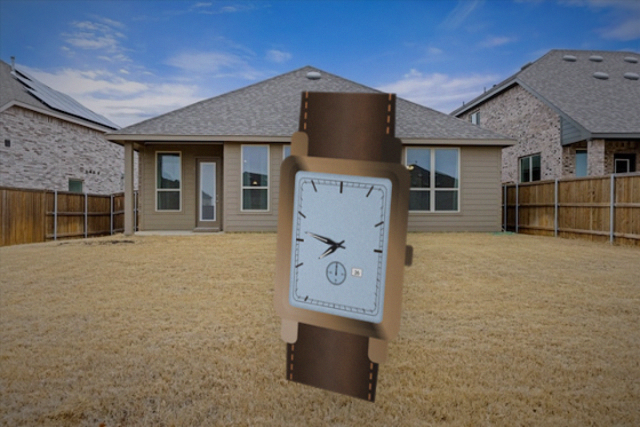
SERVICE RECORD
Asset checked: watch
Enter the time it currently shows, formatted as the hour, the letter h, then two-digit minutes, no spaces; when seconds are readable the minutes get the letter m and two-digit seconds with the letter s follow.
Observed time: 7h47
